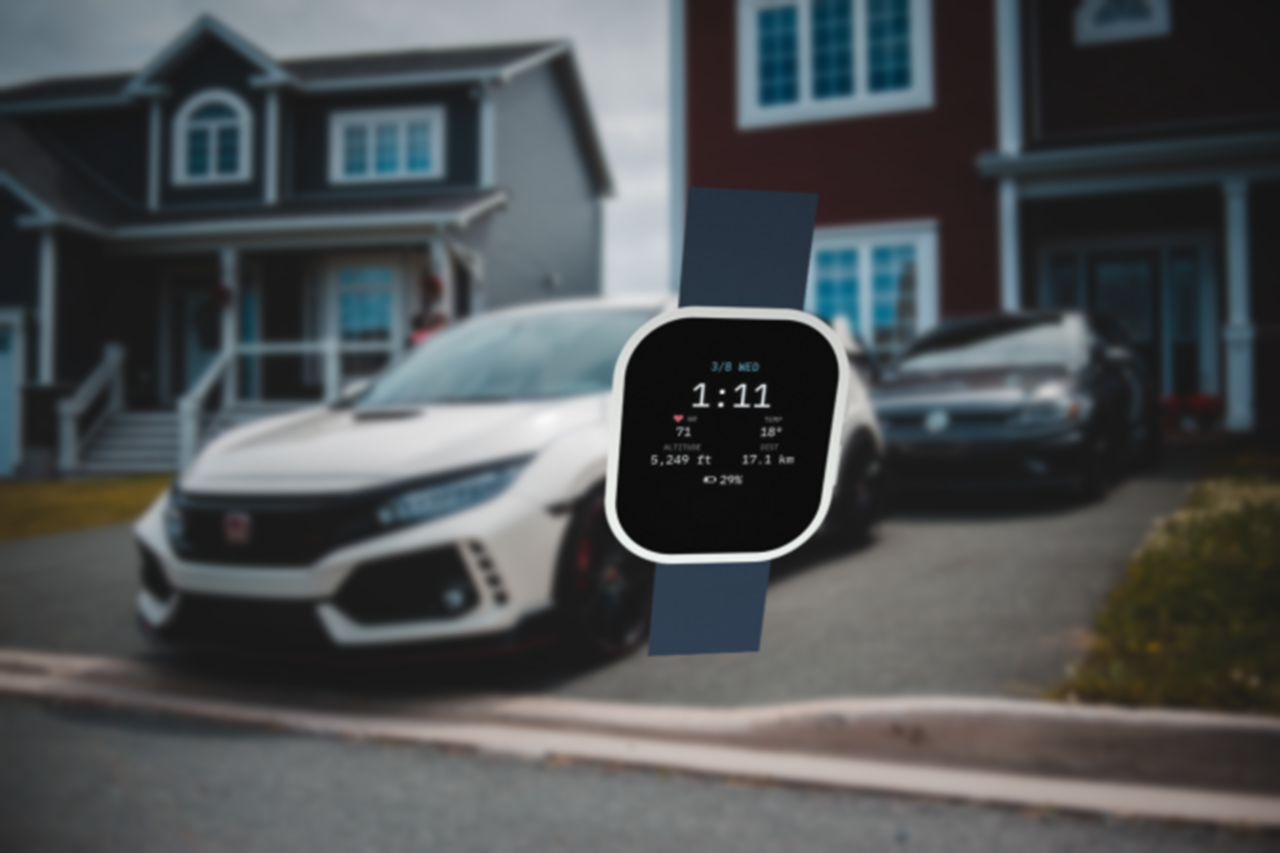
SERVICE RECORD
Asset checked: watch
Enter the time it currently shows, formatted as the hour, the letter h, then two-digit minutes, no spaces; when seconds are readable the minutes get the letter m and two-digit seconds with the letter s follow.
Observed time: 1h11
